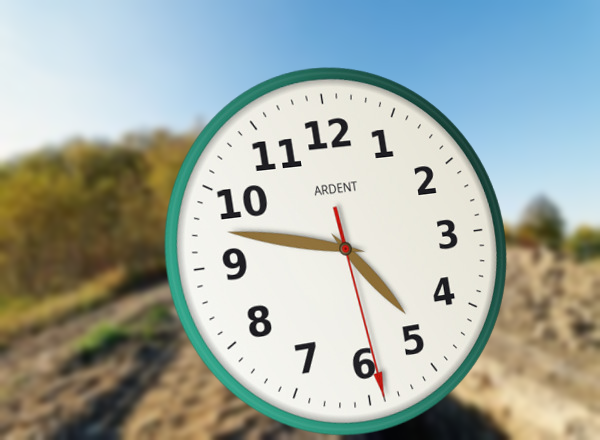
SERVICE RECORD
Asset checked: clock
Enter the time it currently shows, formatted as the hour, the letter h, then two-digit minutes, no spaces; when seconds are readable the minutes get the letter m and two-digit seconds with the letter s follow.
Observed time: 4h47m29s
